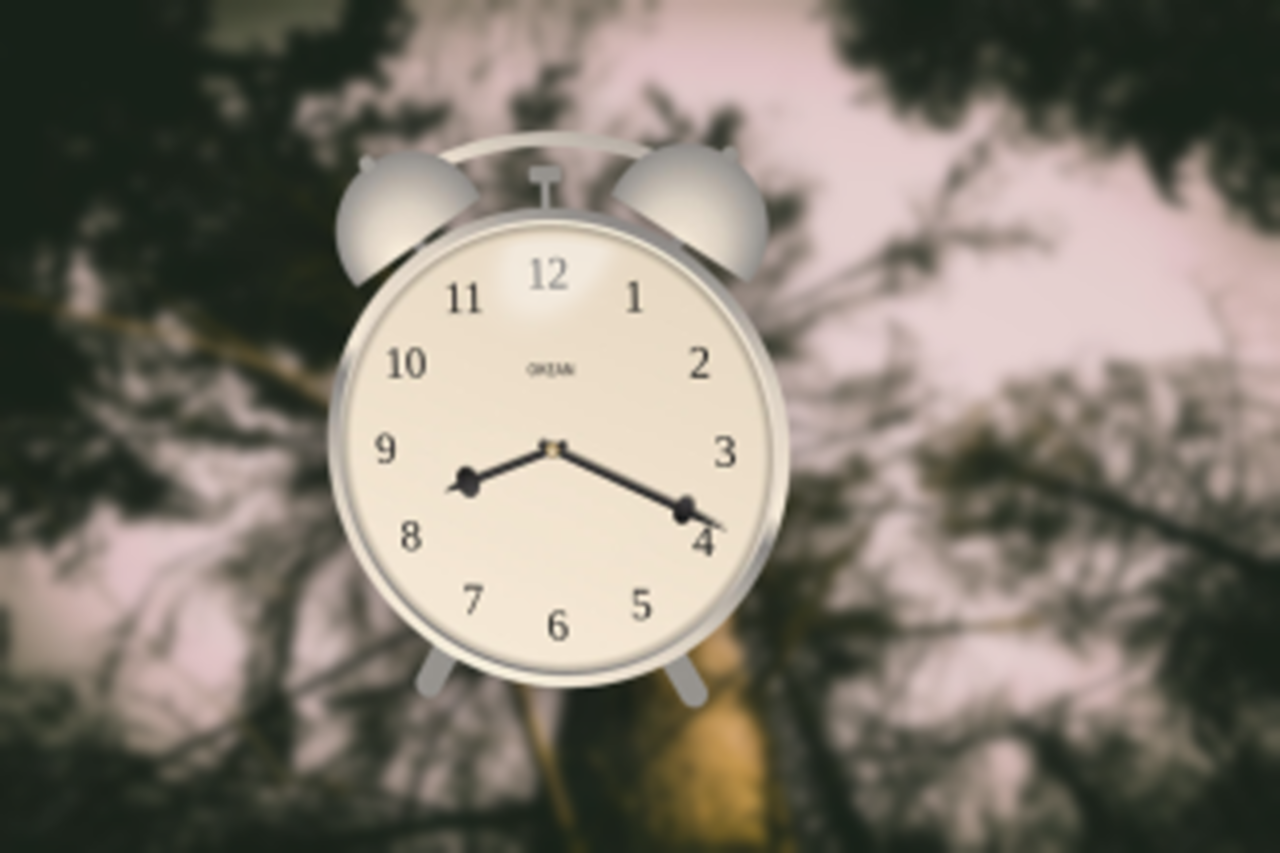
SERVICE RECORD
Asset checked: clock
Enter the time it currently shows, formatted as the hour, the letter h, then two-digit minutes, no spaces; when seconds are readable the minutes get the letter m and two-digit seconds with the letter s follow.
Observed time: 8h19
